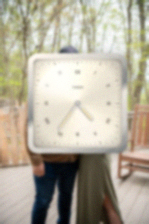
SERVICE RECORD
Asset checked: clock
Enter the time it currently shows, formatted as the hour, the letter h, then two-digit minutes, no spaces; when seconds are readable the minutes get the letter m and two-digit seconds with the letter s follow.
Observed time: 4h36
